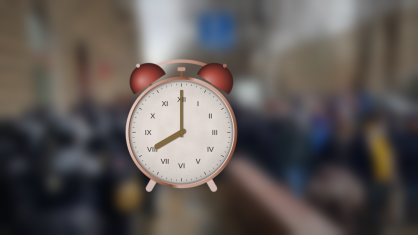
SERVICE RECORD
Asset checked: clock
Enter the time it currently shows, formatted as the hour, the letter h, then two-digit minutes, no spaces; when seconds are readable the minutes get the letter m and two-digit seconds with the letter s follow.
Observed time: 8h00
